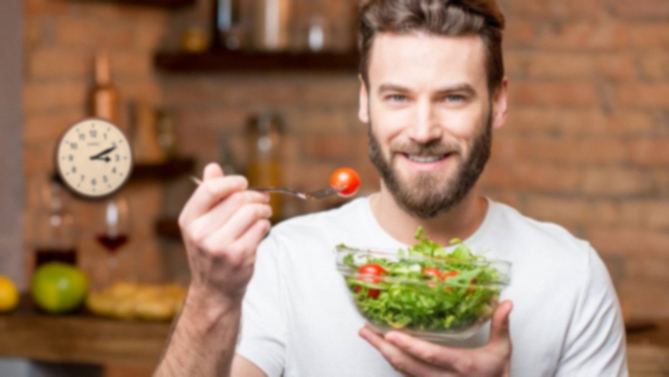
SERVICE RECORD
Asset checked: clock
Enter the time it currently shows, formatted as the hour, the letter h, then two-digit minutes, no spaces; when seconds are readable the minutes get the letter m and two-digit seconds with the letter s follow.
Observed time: 3h11
